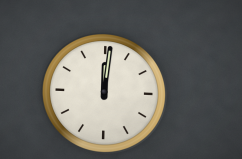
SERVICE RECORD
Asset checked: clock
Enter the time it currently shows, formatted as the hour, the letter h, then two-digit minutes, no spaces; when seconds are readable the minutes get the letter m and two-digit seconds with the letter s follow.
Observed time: 12h01
